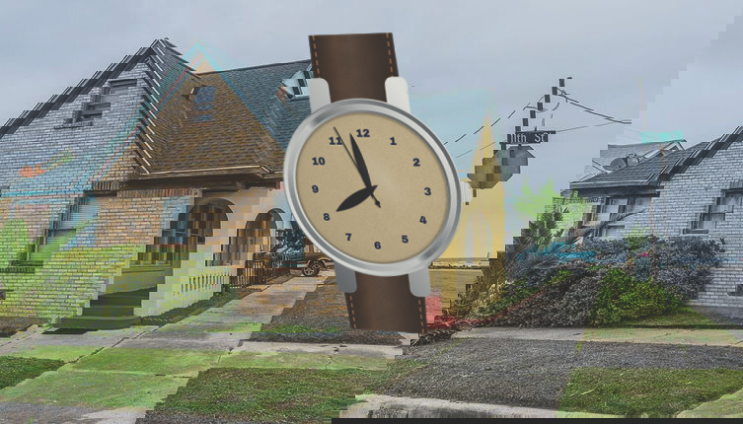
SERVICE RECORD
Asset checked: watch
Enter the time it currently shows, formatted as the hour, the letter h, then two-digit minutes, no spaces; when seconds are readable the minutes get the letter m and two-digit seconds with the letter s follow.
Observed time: 7h57m56s
